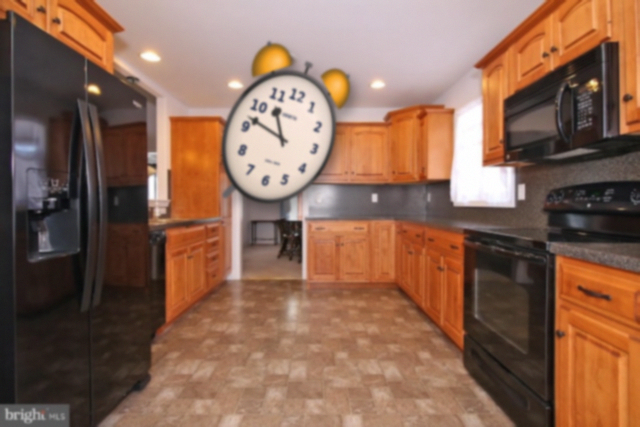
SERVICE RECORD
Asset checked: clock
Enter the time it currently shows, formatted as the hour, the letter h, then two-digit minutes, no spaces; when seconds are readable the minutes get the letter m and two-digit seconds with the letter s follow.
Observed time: 10h47
